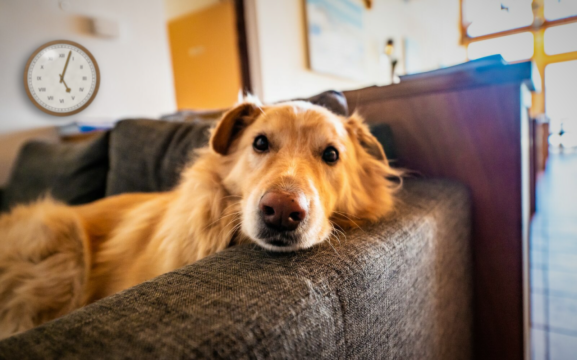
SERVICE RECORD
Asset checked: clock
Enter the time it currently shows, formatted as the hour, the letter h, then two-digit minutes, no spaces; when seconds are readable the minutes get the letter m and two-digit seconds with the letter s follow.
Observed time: 5h03
